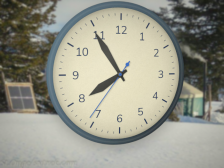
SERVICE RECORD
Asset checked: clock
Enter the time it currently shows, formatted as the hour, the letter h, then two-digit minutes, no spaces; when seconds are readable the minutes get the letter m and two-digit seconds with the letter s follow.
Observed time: 7h54m36s
